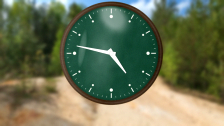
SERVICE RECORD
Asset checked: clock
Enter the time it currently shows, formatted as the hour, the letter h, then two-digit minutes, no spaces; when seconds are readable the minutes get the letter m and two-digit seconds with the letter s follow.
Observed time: 4h47
